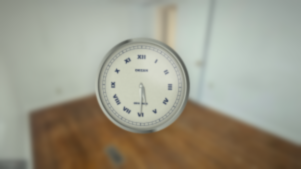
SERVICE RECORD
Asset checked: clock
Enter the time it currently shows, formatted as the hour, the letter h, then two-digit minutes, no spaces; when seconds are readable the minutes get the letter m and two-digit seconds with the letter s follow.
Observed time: 5h30
